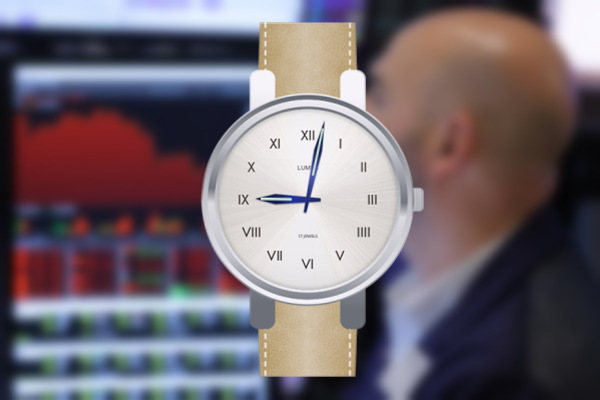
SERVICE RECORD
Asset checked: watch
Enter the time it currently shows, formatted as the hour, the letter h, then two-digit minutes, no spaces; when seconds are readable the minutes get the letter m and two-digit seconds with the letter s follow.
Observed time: 9h02
